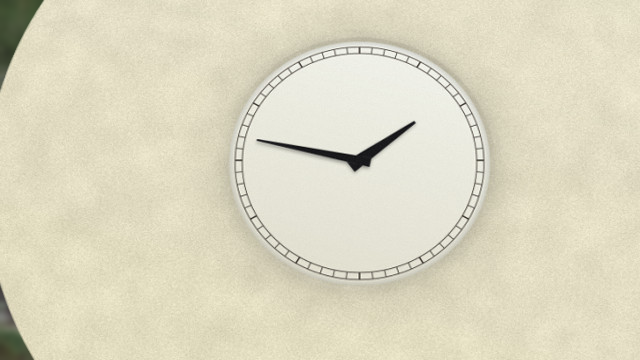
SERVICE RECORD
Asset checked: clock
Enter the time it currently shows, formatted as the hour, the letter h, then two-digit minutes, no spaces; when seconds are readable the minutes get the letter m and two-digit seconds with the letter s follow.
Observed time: 1h47
